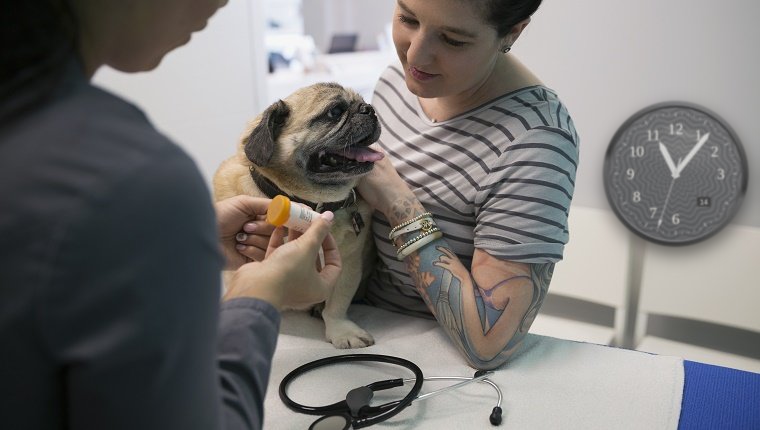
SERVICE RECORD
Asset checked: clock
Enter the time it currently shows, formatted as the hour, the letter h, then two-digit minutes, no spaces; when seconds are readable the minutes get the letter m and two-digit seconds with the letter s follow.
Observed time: 11h06m33s
